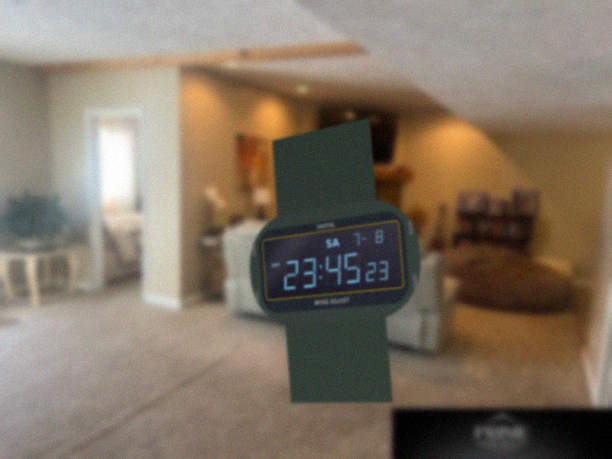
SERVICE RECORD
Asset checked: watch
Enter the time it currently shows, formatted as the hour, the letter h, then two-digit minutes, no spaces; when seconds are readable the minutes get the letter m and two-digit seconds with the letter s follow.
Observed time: 23h45m23s
